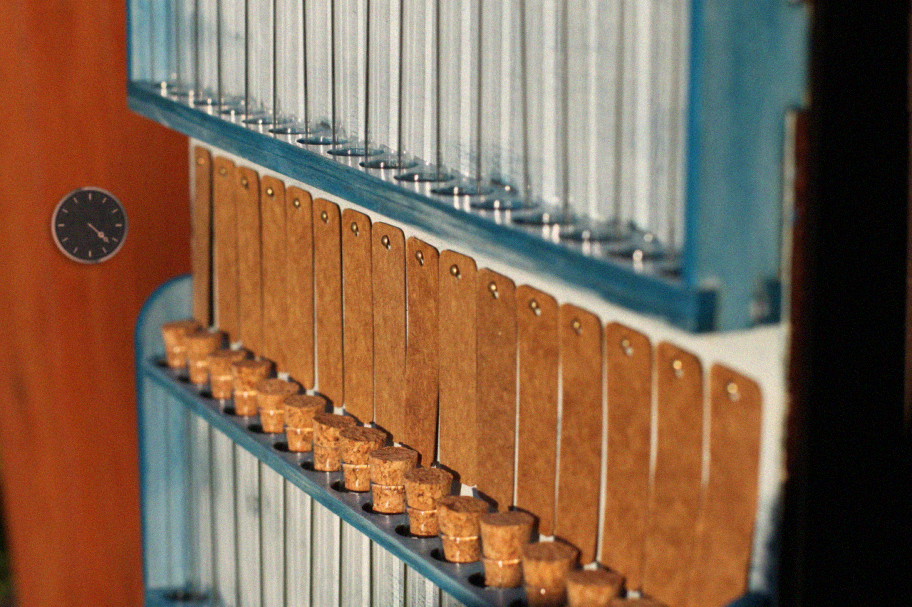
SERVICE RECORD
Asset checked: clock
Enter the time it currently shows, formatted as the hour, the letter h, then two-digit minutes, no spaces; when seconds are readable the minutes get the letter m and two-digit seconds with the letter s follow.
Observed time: 4h22
